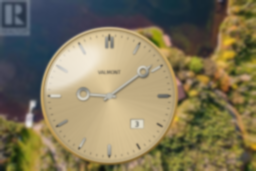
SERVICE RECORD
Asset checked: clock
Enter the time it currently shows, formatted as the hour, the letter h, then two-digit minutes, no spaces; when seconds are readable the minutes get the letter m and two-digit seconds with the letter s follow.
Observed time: 9h09
